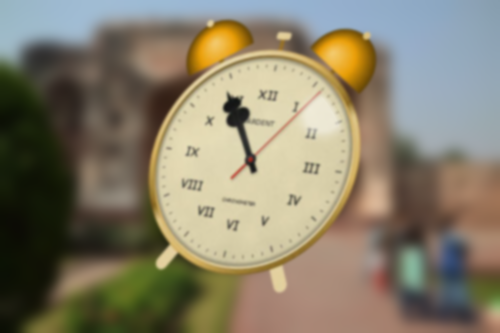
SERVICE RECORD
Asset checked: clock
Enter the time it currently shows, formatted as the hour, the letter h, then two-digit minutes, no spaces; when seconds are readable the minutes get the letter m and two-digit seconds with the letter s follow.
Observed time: 10h54m06s
